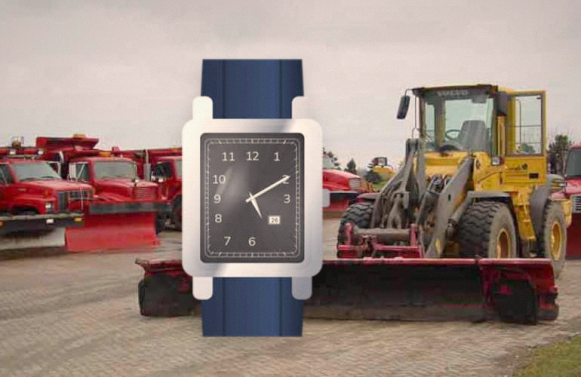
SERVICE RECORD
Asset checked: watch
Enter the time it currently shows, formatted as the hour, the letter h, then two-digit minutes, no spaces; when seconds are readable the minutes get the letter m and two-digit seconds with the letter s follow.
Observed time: 5h10
